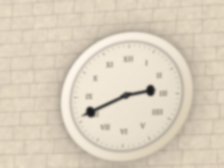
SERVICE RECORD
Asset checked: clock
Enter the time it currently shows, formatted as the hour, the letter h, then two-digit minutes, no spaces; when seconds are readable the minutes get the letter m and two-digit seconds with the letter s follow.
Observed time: 2h41
